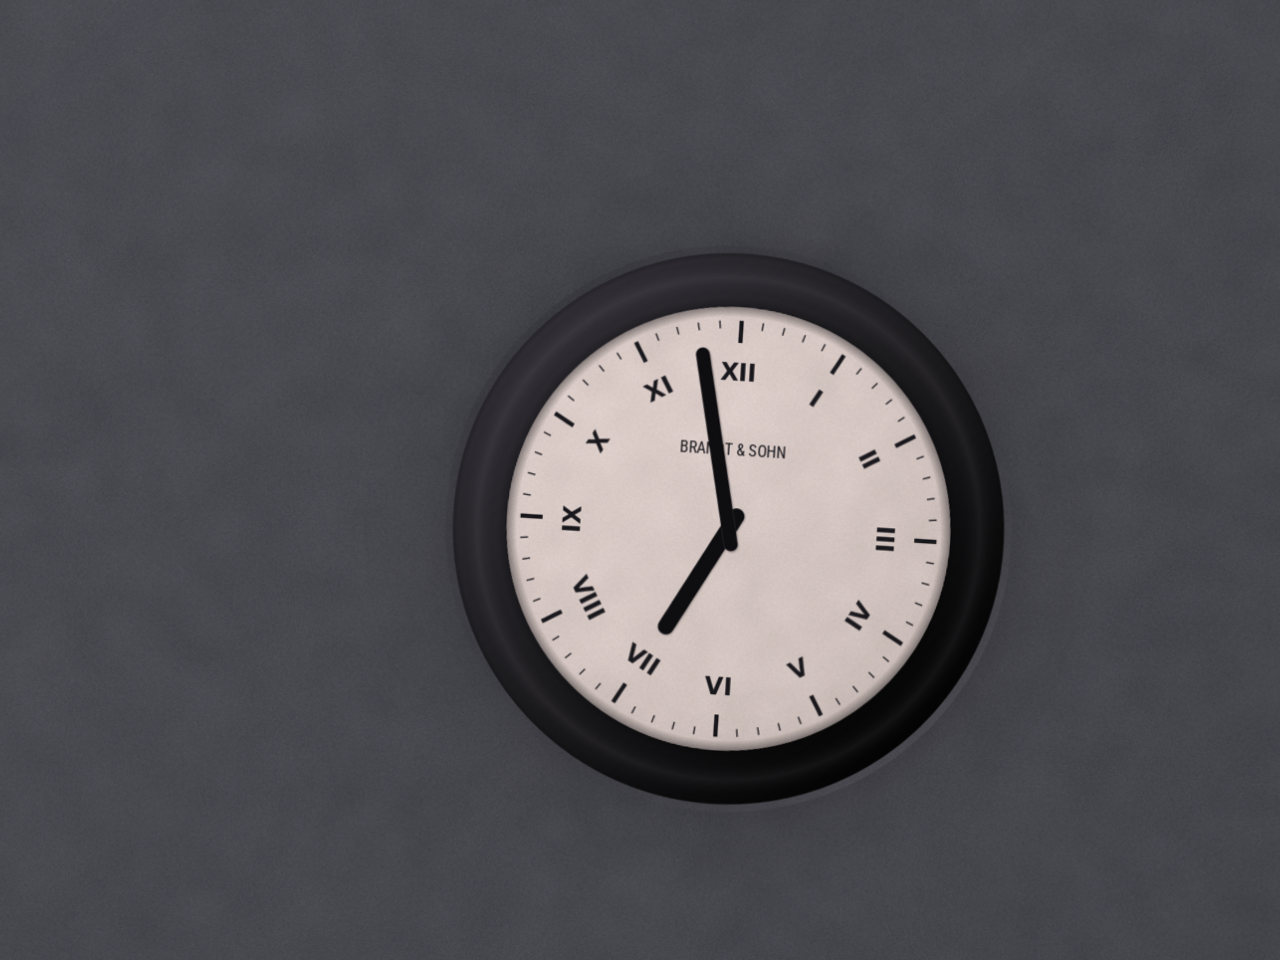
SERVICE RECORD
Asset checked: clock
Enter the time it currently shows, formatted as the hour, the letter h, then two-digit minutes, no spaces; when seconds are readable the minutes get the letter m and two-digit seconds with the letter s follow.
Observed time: 6h58
